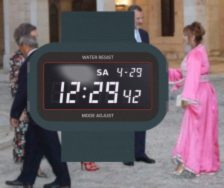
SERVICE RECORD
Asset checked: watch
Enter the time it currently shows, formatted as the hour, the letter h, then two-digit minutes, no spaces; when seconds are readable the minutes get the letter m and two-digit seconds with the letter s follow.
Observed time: 12h29m42s
